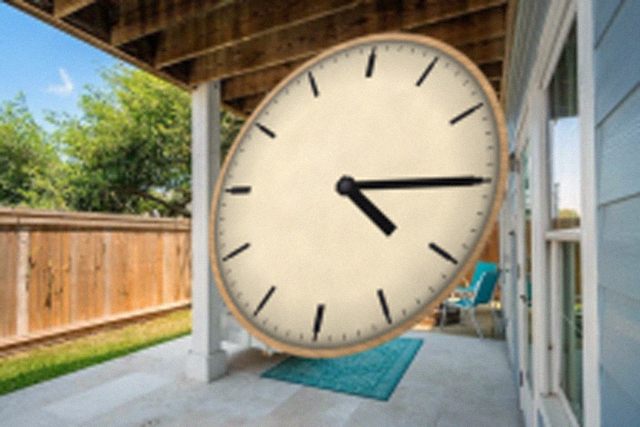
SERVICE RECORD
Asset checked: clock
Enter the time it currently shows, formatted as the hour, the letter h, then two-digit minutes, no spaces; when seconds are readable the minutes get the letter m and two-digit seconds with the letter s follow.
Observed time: 4h15
